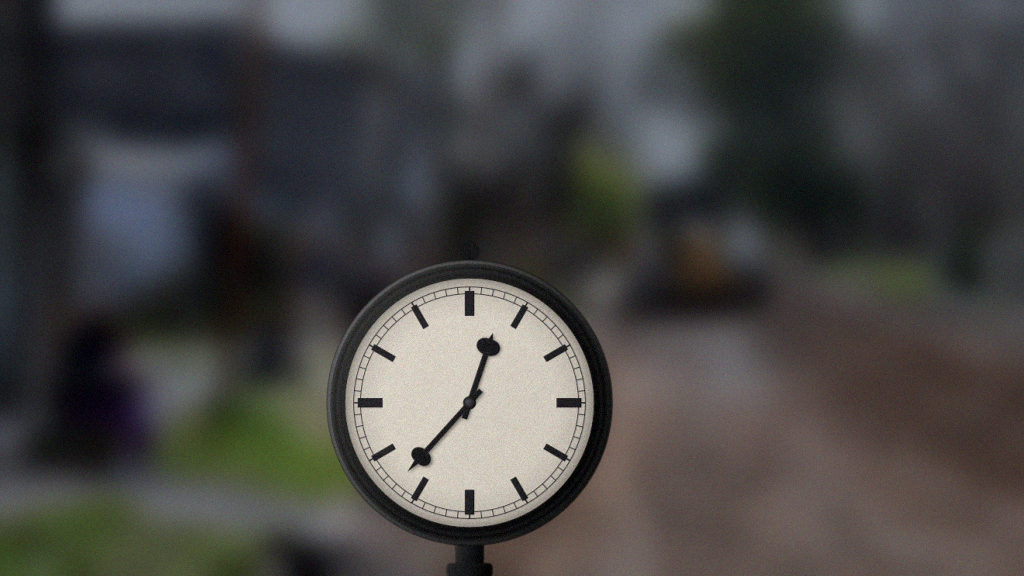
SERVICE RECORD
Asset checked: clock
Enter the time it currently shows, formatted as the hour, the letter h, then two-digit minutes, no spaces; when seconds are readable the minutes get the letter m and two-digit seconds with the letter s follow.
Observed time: 12h37
